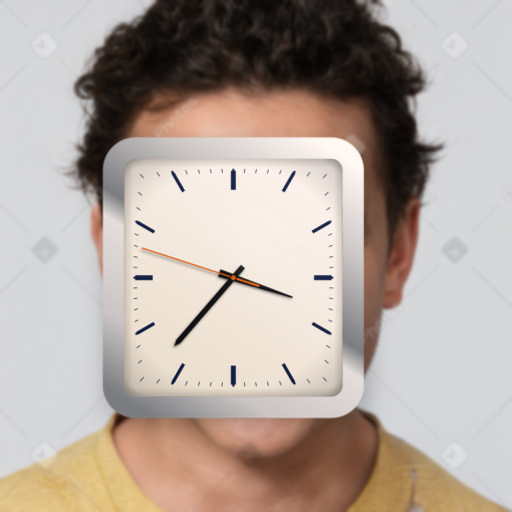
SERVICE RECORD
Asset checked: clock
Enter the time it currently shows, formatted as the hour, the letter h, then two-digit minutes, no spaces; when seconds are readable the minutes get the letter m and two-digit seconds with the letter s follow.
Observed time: 3h36m48s
